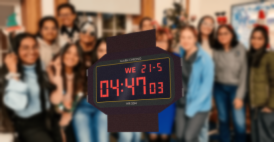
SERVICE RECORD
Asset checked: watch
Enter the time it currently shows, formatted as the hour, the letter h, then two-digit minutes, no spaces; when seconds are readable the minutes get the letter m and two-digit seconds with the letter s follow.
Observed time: 4h47m03s
